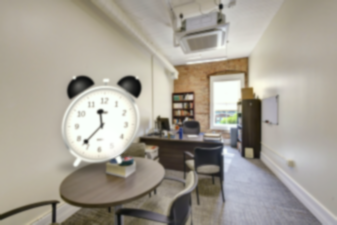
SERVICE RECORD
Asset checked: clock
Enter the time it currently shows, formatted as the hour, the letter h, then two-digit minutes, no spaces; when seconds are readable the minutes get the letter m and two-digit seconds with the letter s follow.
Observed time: 11h37
